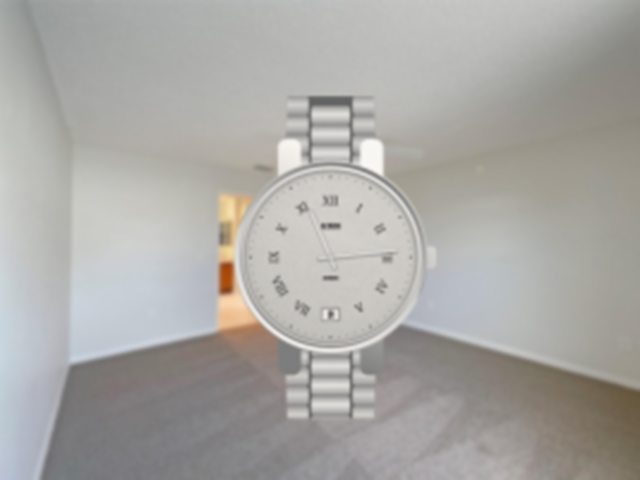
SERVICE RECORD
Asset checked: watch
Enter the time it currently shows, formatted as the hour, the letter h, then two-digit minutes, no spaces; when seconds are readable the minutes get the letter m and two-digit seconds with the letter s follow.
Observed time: 11h14
